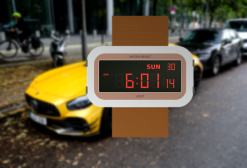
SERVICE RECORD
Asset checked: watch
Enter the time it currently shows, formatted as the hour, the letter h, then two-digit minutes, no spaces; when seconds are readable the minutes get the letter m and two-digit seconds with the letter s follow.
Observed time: 6h01m14s
